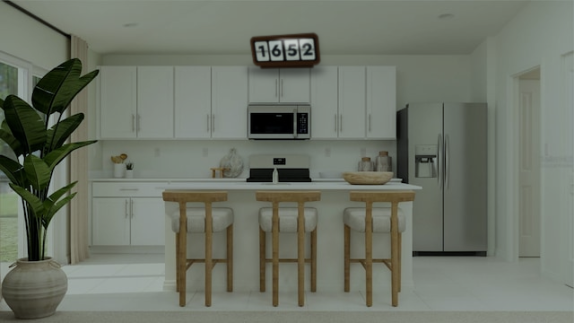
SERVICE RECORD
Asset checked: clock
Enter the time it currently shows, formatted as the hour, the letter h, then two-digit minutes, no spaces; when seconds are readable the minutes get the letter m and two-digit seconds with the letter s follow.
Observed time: 16h52
